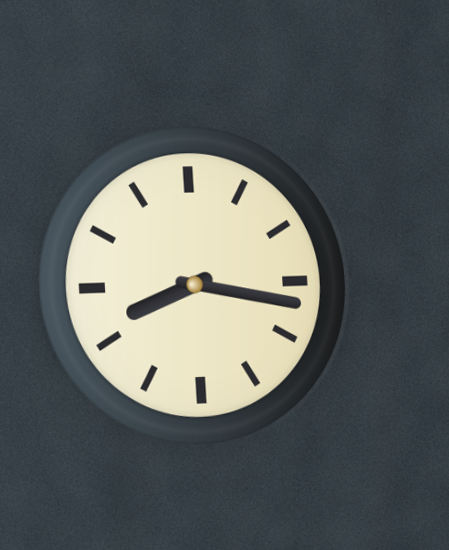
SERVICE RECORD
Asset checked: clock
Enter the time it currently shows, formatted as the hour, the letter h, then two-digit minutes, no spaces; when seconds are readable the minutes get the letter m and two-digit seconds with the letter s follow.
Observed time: 8h17
